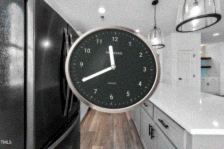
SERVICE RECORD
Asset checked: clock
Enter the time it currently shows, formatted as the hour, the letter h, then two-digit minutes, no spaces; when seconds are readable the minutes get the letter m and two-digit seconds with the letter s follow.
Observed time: 11h40
